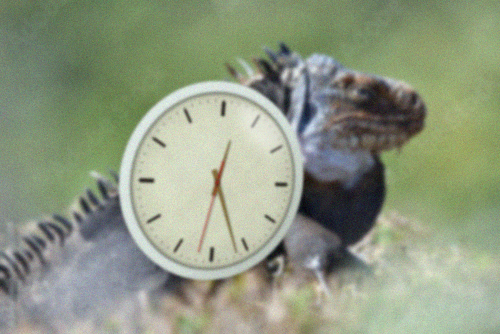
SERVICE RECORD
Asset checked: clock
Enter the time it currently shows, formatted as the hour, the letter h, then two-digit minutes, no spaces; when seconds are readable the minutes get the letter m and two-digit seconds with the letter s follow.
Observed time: 12h26m32s
